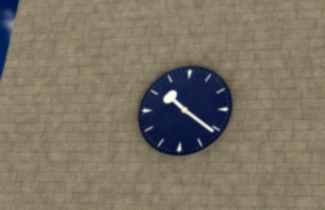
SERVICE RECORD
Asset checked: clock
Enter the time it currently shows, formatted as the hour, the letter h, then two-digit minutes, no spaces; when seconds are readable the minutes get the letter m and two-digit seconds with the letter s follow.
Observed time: 10h21
